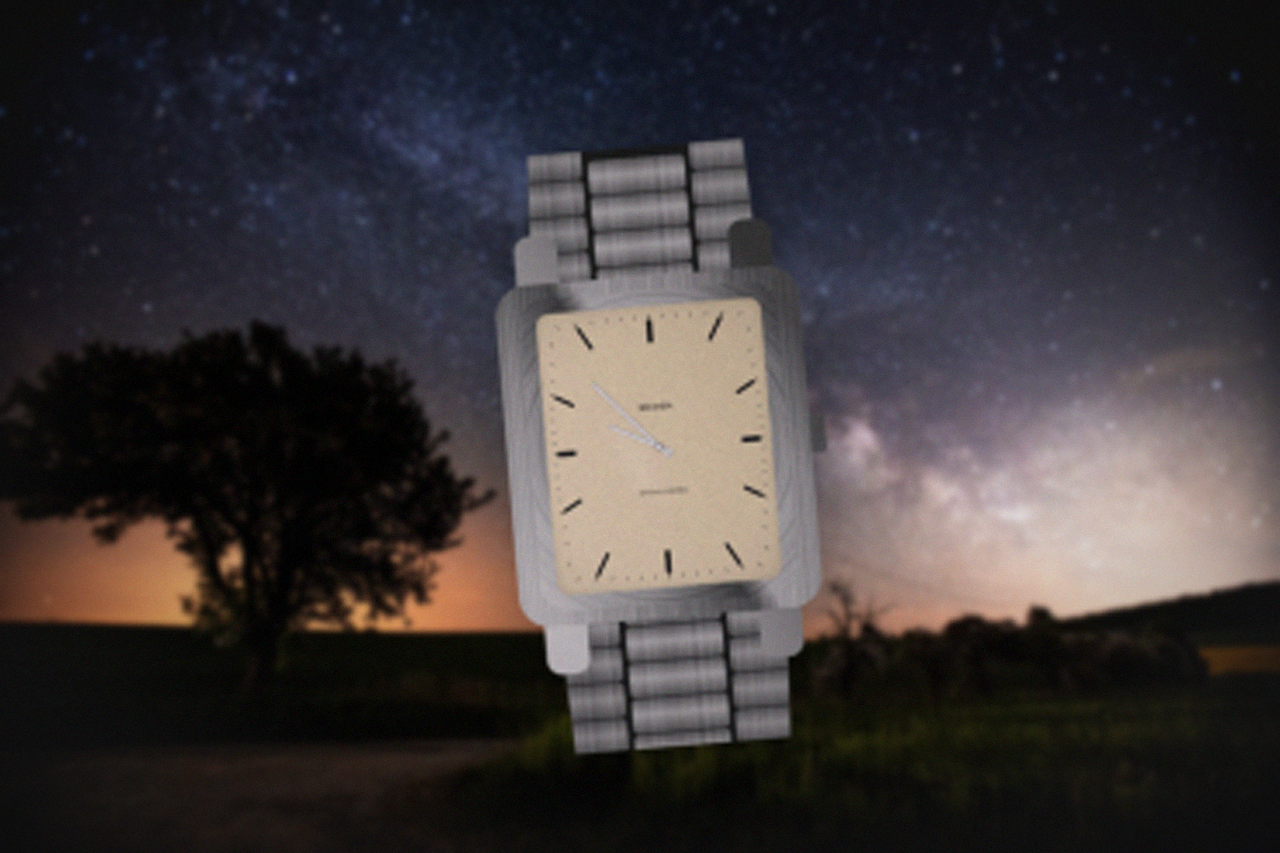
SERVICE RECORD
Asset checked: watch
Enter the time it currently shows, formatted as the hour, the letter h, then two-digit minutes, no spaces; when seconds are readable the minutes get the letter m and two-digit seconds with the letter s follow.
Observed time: 9h53
